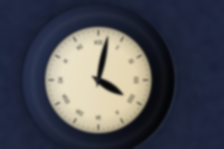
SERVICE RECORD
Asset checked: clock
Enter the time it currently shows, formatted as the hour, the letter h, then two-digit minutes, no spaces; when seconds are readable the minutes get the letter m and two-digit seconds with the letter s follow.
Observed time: 4h02
